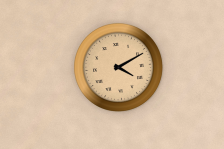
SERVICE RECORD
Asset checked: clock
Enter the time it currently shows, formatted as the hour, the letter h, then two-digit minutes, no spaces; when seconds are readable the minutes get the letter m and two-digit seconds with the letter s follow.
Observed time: 4h11
